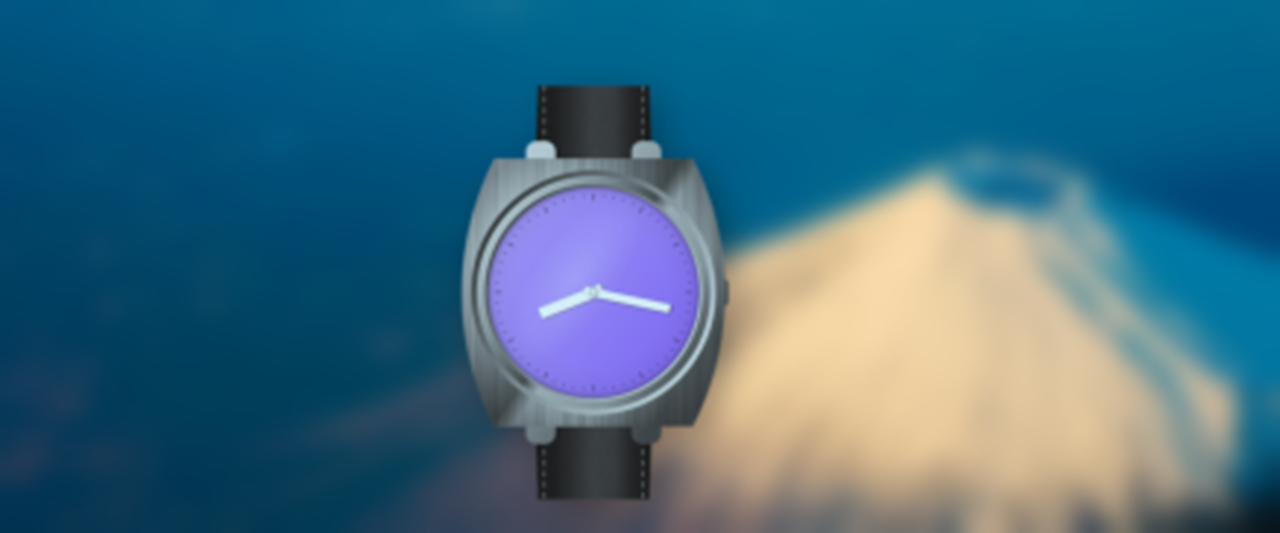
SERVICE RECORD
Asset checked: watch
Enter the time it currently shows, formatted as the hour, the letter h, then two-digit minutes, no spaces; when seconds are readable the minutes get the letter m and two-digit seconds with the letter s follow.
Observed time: 8h17
